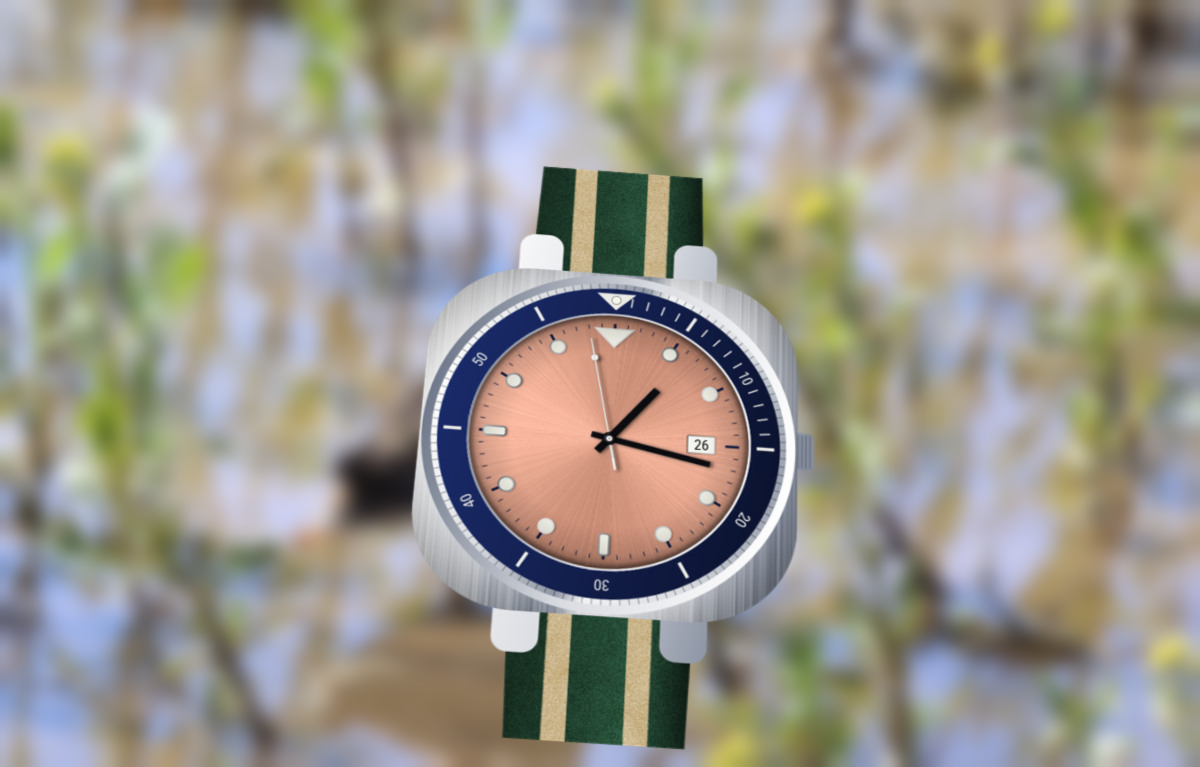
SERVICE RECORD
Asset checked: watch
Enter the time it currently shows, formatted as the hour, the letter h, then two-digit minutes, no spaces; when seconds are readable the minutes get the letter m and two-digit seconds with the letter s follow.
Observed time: 1h16m58s
